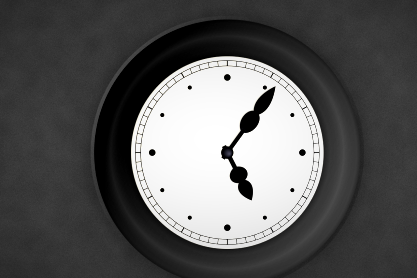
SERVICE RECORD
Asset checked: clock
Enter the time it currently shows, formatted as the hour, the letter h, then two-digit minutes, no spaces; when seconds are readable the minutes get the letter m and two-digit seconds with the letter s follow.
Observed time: 5h06
